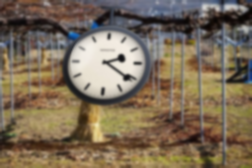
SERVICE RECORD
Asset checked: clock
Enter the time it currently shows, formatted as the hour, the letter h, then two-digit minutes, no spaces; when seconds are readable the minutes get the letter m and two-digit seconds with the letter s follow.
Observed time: 2h21
